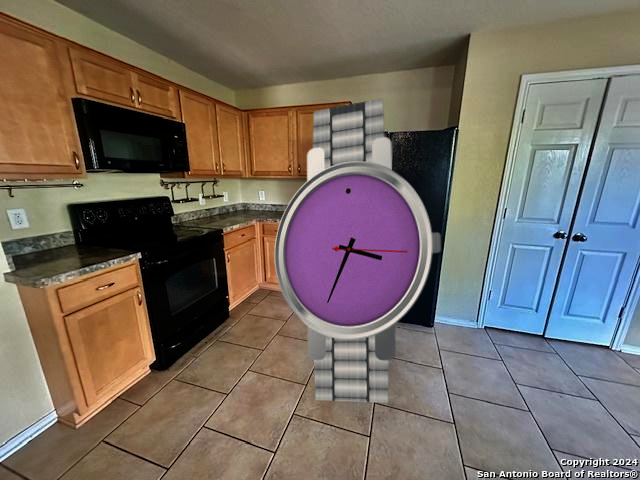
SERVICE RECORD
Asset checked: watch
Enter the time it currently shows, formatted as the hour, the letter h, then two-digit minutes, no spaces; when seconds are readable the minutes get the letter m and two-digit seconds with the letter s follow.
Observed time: 3h34m16s
